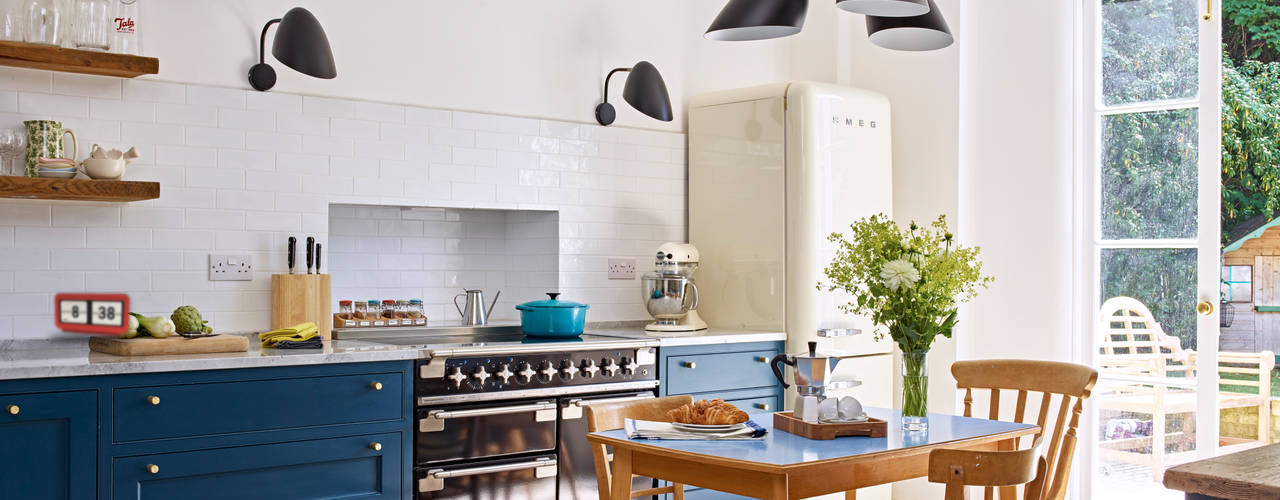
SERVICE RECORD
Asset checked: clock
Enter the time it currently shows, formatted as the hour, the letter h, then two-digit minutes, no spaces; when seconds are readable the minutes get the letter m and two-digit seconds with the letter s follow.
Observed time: 8h38
